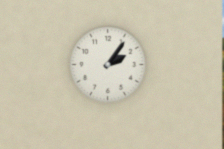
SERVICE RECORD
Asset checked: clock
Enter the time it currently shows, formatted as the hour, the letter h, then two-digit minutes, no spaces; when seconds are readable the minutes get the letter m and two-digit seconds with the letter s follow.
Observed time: 2h06
